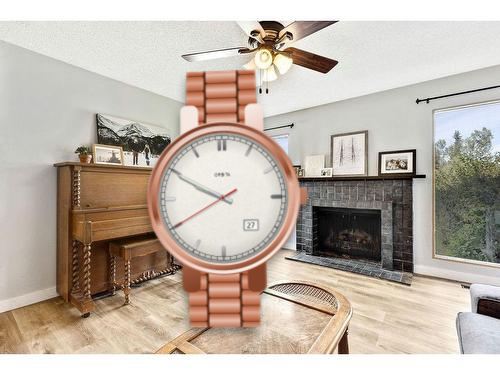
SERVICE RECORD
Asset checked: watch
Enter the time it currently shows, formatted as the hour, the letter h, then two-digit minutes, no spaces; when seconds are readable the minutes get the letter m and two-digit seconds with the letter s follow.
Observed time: 9h49m40s
